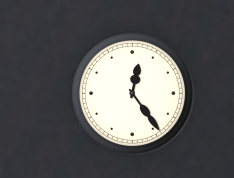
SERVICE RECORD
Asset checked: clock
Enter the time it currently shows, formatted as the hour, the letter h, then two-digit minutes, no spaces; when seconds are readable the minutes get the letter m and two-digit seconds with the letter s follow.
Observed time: 12h24
